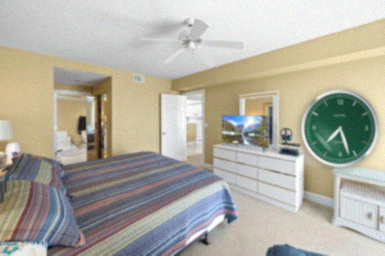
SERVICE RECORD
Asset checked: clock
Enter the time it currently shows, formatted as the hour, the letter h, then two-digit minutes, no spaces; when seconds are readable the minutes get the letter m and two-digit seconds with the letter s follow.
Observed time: 7h27
